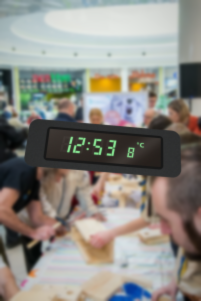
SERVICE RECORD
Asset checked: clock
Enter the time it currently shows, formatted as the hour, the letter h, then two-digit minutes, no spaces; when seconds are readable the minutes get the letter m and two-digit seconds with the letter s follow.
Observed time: 12h53
